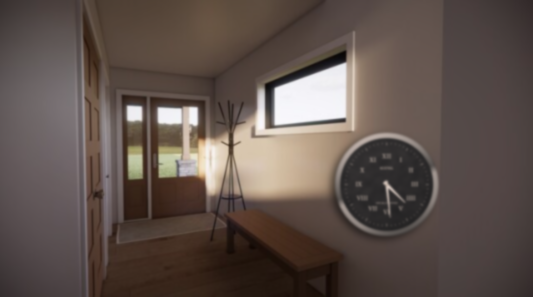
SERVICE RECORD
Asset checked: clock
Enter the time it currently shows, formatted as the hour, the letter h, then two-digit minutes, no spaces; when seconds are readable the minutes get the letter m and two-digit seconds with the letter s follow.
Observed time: 4h29
